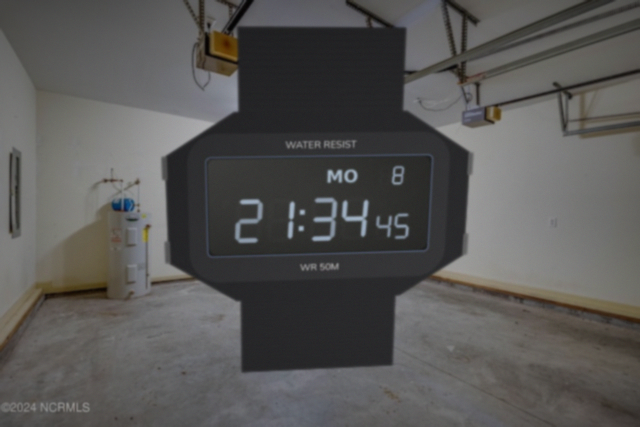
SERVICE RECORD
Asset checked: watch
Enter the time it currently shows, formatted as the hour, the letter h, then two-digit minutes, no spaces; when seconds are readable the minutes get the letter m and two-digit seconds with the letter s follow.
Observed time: 21h34m45s
